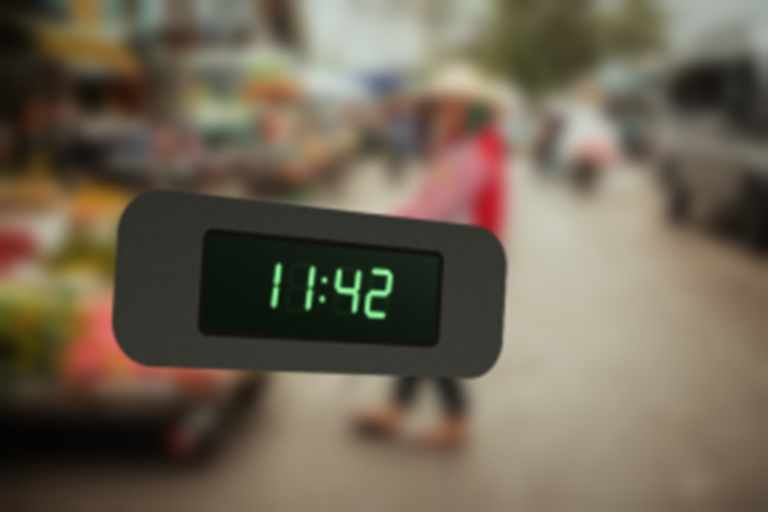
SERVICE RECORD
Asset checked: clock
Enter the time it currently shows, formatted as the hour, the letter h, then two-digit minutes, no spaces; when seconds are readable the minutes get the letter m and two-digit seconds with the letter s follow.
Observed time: 11h42
